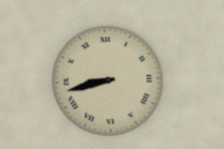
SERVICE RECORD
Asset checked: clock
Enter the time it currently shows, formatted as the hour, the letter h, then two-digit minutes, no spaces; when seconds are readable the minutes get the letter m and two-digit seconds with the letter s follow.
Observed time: 8h43
